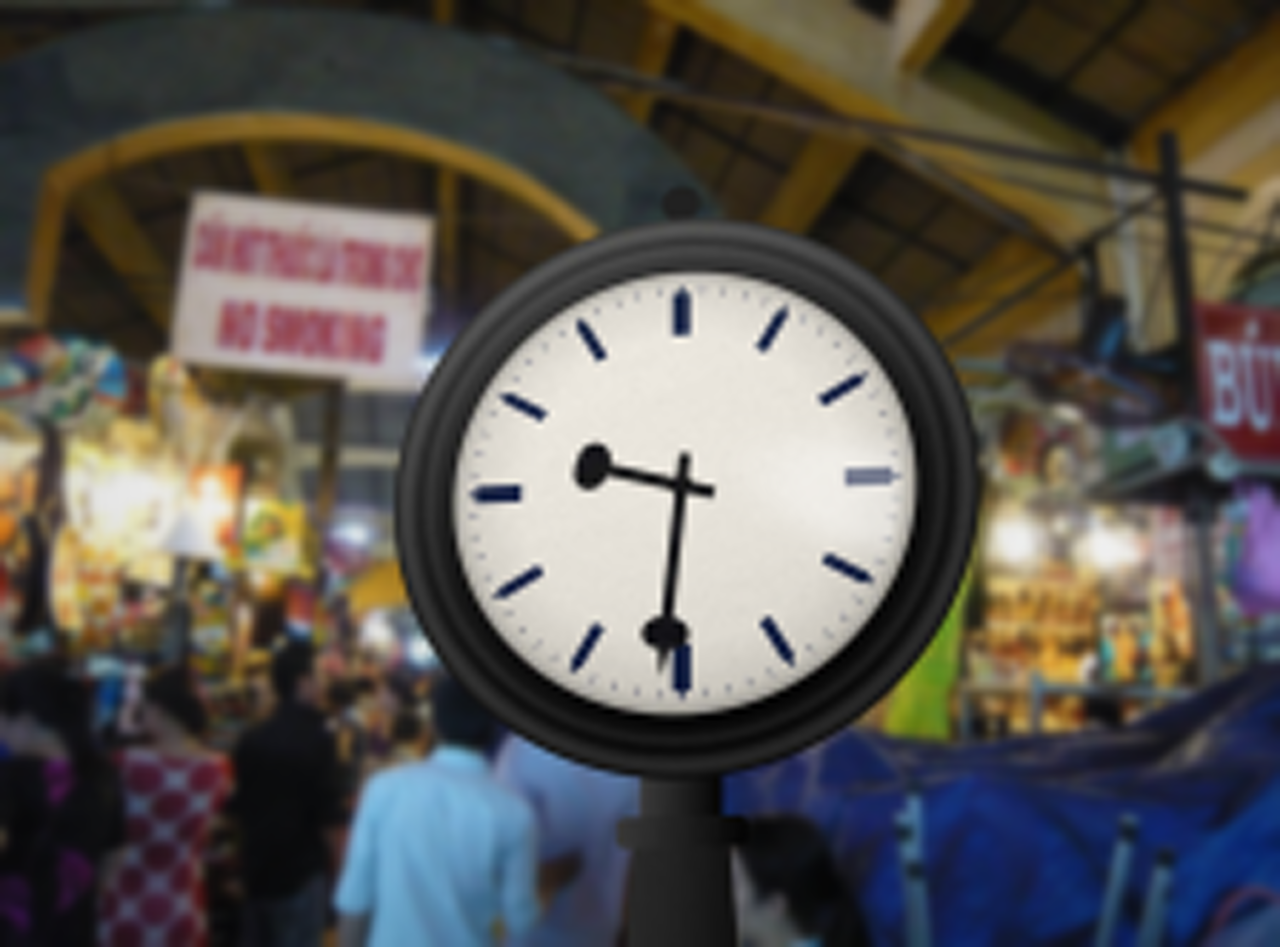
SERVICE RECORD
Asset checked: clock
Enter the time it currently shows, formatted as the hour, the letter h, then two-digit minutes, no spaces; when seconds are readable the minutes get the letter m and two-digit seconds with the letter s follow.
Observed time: 9h31
